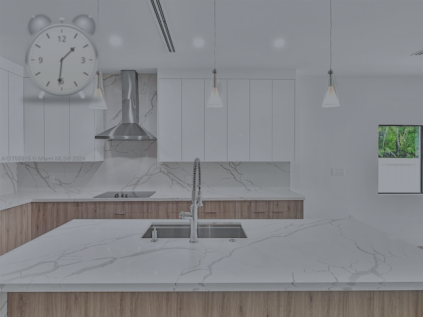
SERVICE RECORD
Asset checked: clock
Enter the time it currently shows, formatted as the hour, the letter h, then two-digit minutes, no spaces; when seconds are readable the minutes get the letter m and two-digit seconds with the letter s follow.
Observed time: 1h31
